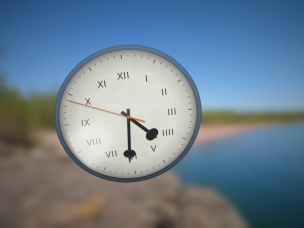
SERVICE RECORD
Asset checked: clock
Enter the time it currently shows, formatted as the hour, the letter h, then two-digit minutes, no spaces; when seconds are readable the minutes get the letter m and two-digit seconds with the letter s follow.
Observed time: 4h30m49s
